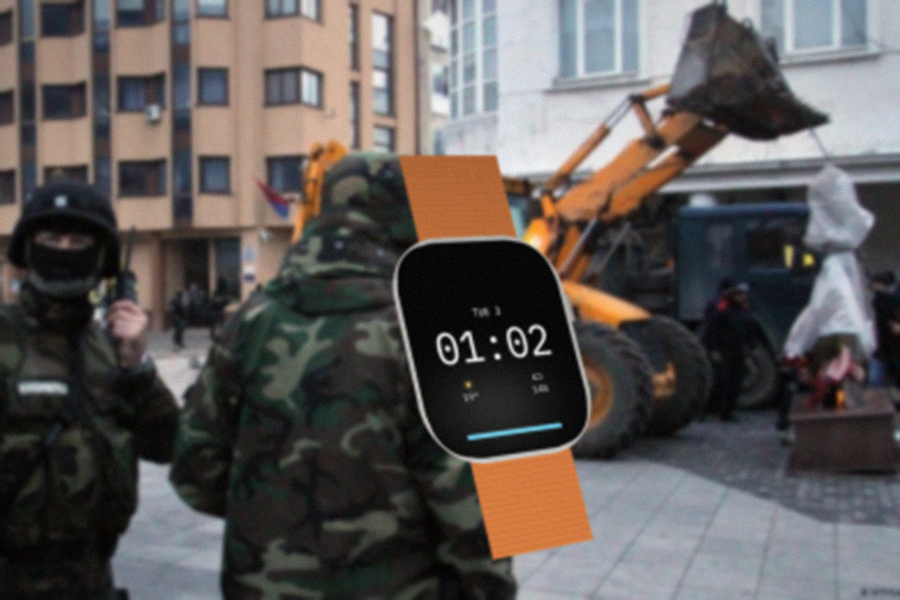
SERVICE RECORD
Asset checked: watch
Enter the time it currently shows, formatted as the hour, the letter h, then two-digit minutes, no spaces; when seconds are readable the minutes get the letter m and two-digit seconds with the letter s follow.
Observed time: 1h02
